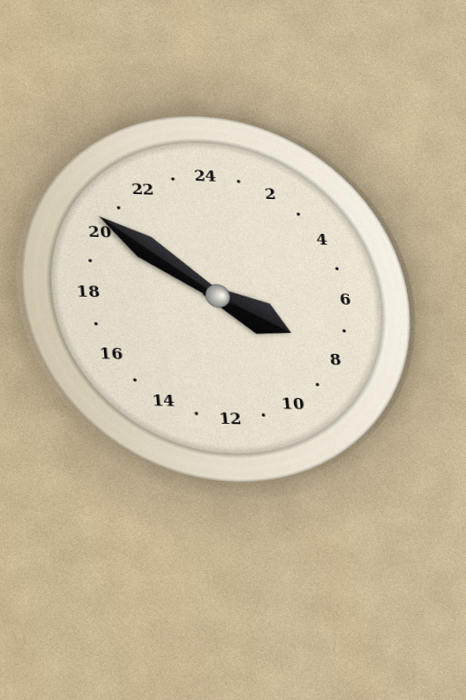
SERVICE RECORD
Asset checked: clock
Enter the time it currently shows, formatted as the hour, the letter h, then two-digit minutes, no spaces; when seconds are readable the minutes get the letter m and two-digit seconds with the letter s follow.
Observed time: 7h51
